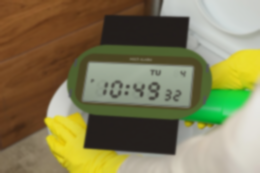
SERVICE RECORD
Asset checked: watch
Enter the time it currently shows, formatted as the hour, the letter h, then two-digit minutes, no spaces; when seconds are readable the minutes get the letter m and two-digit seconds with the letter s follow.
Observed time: 10h49m32s
